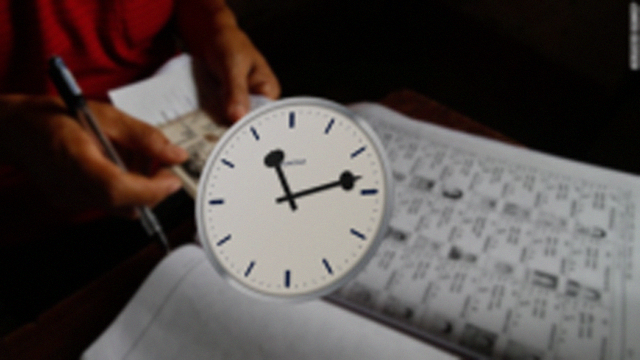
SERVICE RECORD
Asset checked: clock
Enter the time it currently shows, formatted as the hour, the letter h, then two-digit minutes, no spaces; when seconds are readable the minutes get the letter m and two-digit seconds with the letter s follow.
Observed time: 11h13
